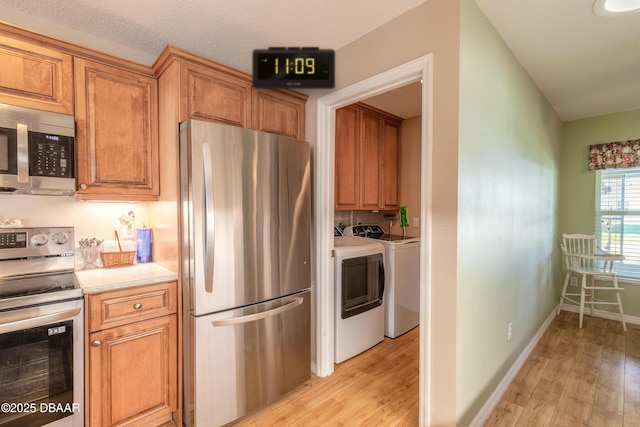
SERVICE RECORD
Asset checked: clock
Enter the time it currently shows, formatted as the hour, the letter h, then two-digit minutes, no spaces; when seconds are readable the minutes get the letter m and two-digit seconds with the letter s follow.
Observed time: 11h09
